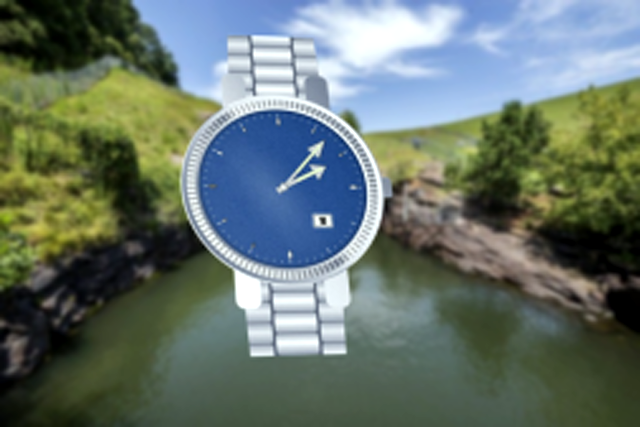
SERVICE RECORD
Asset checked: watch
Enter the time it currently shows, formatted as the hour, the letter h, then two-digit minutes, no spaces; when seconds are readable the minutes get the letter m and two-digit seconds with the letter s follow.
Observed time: 2h07
